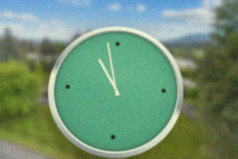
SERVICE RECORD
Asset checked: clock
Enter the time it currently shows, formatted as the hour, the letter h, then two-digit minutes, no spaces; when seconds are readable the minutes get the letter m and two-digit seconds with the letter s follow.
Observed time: 10h58
